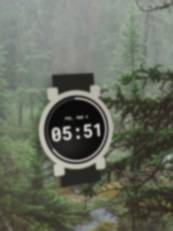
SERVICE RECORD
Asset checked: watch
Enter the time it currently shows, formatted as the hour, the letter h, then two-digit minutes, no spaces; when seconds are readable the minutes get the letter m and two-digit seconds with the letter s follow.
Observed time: 5h51
